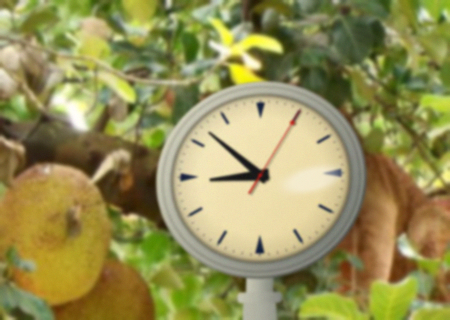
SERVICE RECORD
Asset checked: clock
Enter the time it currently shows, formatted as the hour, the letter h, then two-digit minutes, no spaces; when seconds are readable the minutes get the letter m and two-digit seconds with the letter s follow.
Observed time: 8h52m05s
